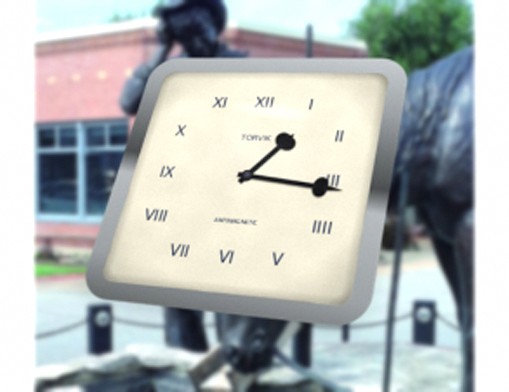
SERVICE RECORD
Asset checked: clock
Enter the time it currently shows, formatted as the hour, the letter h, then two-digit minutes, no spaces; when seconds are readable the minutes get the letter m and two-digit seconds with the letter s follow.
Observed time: 1h16
